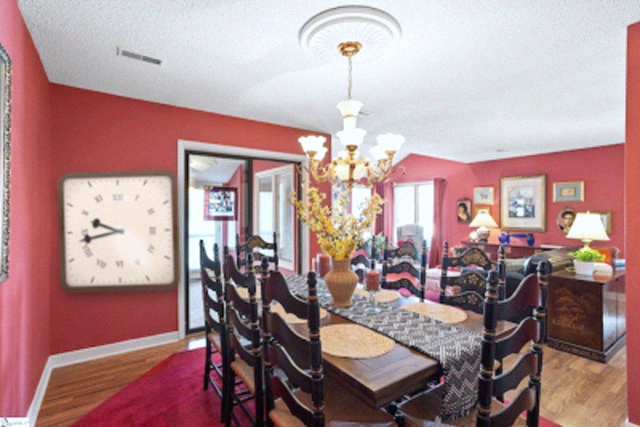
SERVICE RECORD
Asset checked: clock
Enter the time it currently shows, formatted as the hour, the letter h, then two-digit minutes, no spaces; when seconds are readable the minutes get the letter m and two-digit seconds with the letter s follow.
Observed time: 9h43
